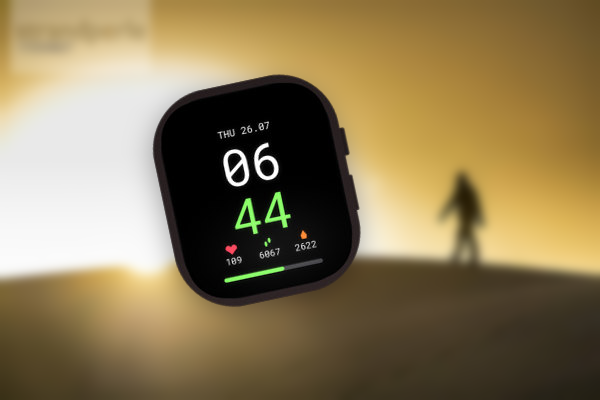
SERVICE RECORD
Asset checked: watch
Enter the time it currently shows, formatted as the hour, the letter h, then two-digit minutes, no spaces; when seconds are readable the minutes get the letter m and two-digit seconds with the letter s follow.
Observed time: 6h44
